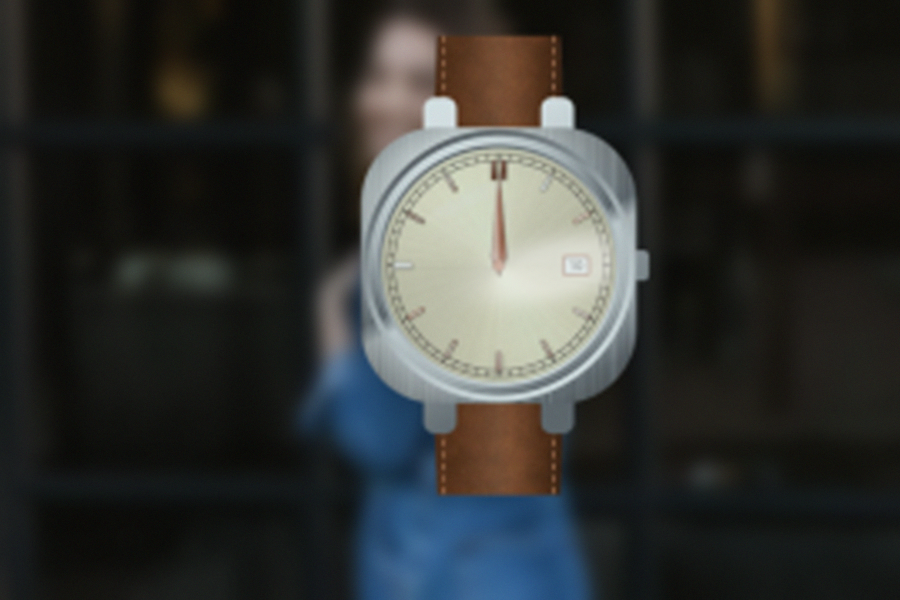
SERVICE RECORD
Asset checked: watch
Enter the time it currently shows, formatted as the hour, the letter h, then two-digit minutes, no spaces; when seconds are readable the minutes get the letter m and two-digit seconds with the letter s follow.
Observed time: 12h00
